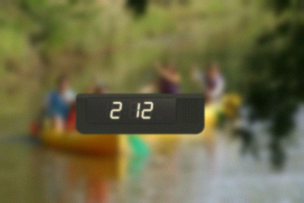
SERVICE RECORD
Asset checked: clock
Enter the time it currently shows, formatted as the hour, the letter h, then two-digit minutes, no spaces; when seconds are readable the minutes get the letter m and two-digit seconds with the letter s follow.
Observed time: 2h12
